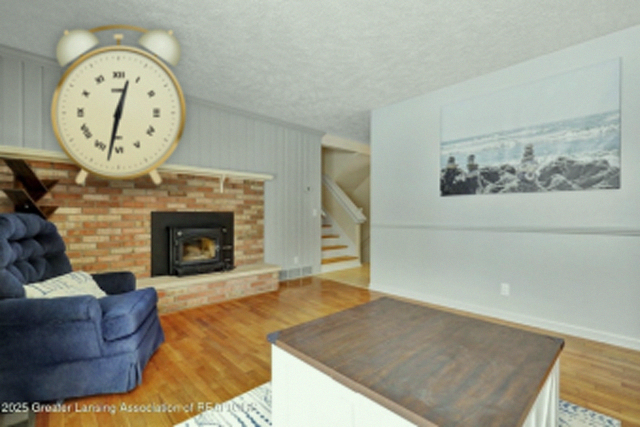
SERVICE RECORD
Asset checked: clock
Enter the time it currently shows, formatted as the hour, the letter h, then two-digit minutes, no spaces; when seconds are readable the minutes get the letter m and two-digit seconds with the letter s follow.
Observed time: 12h32
